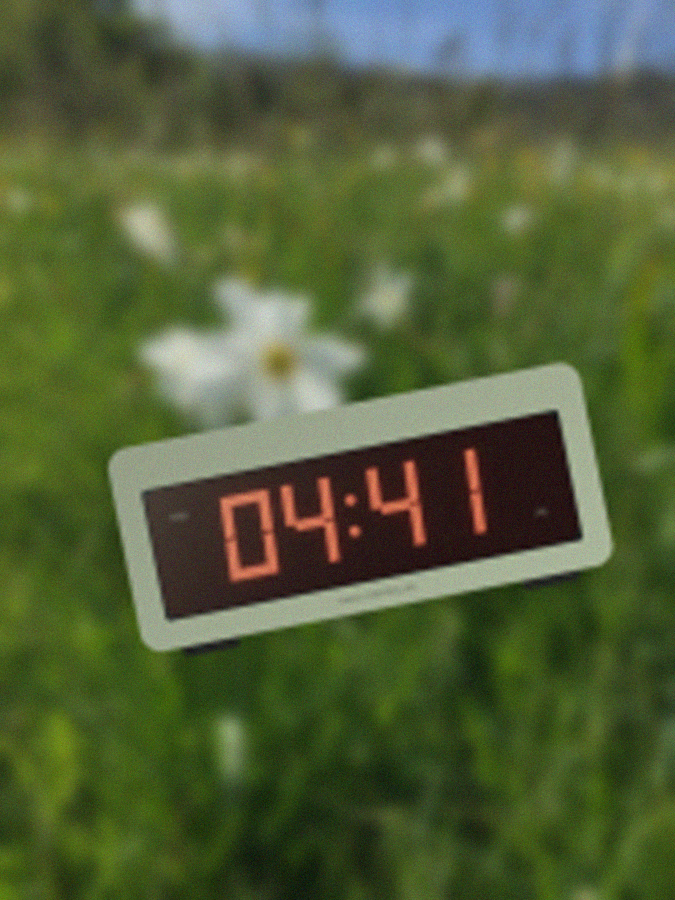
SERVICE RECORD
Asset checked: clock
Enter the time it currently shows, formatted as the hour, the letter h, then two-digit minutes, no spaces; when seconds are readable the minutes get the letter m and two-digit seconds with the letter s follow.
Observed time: 4h41
